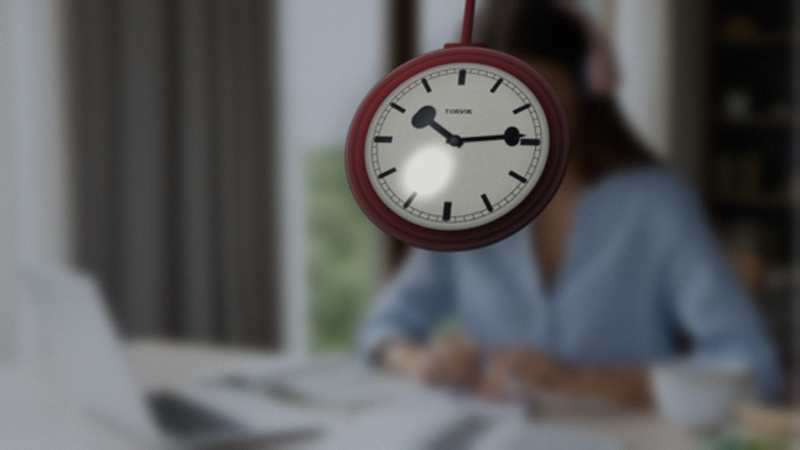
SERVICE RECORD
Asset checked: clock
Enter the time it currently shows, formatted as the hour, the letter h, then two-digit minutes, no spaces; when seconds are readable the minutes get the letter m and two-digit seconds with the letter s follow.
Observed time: 10h14
